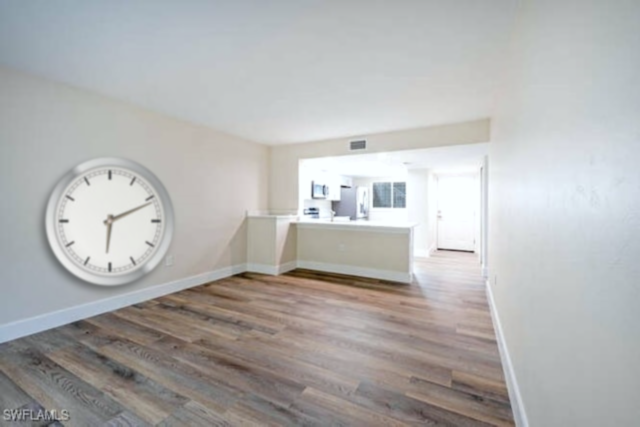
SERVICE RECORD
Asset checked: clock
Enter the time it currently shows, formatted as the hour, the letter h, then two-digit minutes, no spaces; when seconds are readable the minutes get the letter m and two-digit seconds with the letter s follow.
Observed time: 6h11
